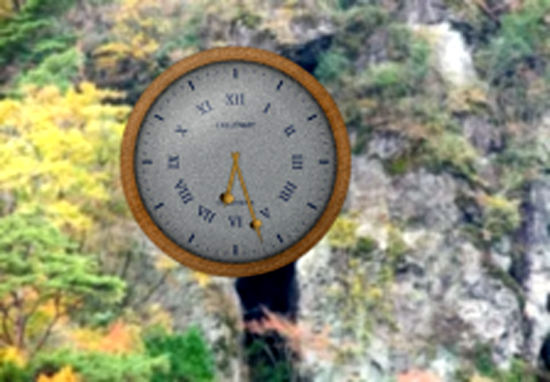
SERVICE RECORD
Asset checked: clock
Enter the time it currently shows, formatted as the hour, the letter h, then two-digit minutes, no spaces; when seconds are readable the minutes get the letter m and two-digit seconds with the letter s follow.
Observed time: 6h27
